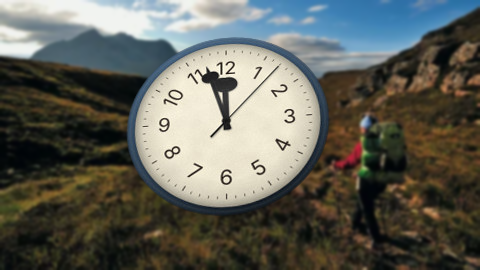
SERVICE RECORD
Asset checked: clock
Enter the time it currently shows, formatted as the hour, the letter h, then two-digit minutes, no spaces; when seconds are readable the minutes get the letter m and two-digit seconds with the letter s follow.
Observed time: 11h57m07s
